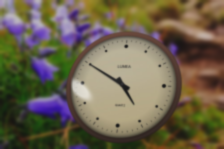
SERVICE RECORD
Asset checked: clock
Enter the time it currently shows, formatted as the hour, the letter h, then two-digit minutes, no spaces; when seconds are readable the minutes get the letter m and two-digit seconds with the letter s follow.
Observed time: 4h50
